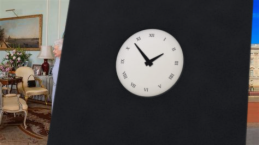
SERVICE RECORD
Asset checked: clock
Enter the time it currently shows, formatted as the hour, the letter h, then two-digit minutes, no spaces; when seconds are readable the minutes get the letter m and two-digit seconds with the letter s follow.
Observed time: 1h53
